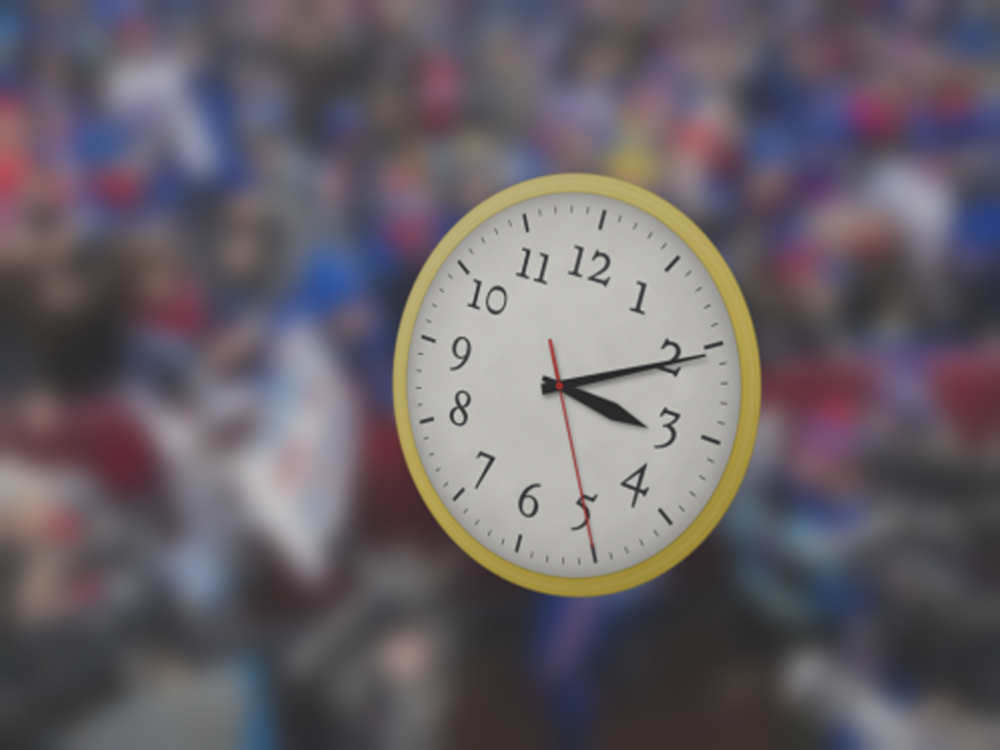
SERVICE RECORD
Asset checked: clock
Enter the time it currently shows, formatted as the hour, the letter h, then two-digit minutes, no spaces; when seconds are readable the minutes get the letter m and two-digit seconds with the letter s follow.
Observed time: 3h10m25s
